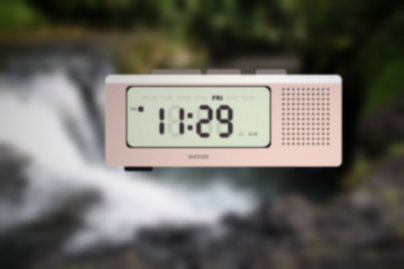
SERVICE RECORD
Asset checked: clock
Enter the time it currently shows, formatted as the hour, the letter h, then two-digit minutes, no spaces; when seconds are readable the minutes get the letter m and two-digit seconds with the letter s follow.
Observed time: 11h29
